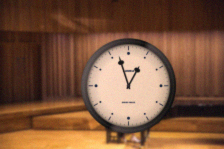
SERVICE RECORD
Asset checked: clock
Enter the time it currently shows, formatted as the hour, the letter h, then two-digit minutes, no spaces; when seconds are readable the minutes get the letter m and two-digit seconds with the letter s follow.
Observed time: 12h57
